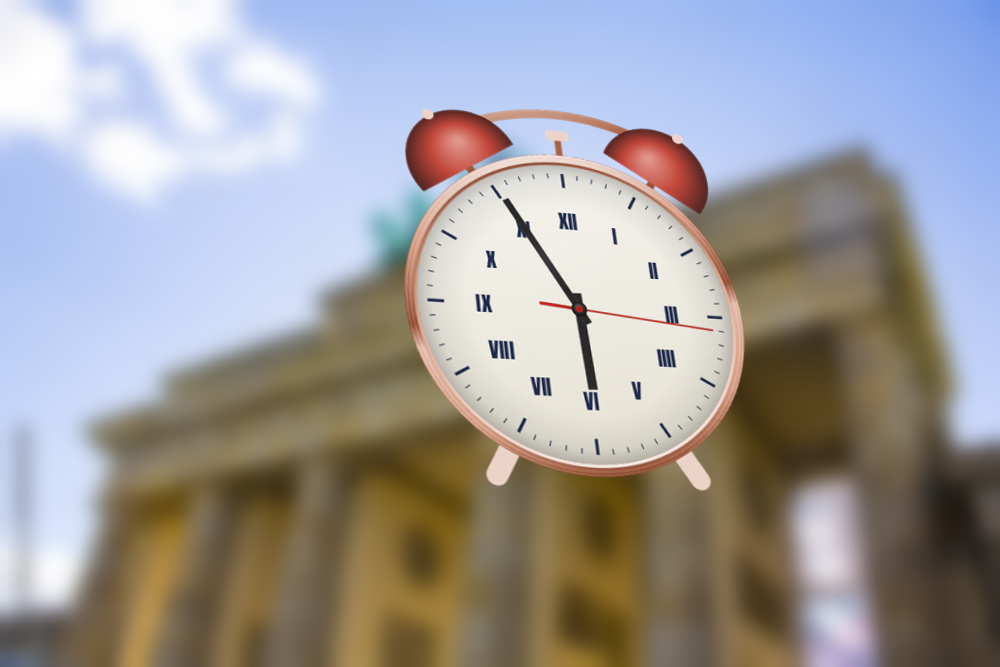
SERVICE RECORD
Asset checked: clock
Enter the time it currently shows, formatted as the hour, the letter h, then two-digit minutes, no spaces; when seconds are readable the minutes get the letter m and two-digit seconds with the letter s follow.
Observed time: 5h55m16s
